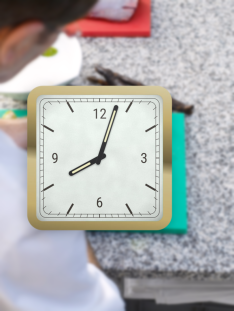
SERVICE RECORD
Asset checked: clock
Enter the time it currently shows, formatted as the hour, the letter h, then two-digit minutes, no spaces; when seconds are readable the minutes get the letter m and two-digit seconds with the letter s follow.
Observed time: 8h03
